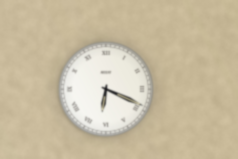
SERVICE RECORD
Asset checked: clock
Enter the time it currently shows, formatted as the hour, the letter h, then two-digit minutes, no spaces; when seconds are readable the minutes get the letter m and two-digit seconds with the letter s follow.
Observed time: 6h19
